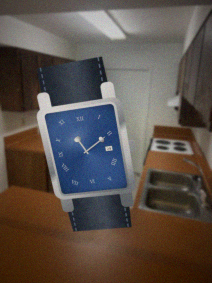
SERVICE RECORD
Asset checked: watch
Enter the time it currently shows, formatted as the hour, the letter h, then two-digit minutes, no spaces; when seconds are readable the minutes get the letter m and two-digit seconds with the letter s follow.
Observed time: 11h10
